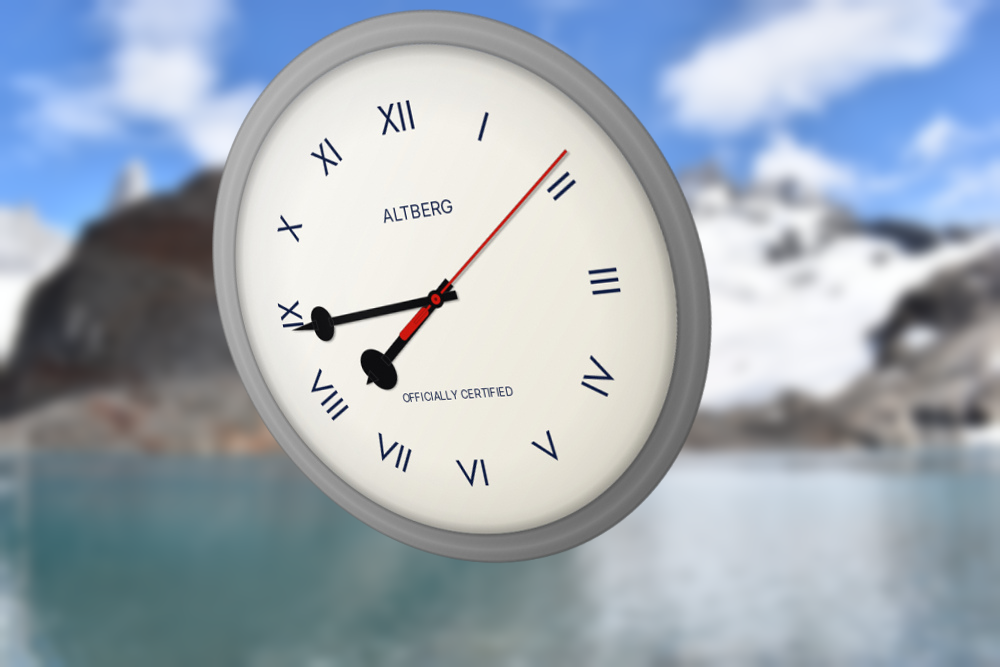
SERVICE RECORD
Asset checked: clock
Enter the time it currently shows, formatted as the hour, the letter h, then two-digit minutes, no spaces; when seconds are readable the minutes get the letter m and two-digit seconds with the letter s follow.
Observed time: 7h44m09s
